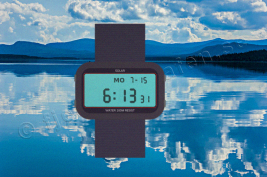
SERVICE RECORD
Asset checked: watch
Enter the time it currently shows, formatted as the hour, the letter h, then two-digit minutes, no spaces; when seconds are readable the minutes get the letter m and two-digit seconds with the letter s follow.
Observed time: 6h13m31s
